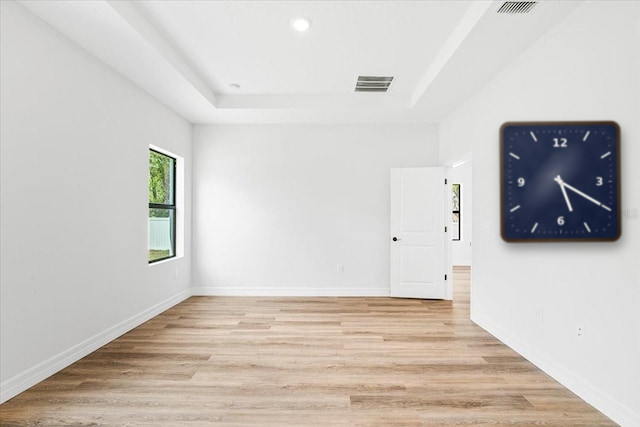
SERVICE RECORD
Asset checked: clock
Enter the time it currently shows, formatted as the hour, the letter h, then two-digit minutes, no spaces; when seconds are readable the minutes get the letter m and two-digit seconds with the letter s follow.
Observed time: 5h20
